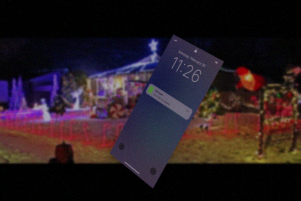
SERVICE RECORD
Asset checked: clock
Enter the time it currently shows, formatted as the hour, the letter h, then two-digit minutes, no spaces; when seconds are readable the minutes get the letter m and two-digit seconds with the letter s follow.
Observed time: 11h26
